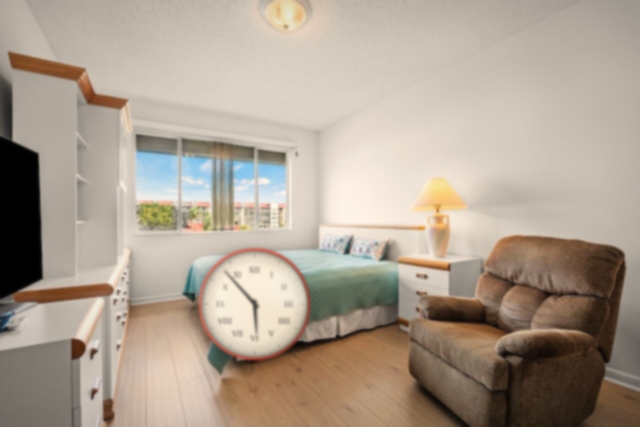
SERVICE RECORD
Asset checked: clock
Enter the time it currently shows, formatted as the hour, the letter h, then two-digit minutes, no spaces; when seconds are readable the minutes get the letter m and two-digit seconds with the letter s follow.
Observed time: 5h53
